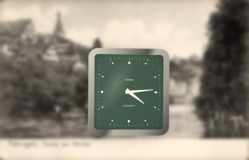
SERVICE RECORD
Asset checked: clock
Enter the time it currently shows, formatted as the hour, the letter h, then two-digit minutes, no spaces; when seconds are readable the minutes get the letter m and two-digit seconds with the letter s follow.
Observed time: 4h14
